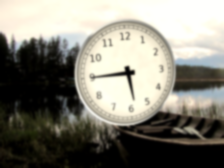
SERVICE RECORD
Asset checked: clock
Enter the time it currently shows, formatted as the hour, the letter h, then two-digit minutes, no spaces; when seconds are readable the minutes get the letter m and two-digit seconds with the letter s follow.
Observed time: 5h45
